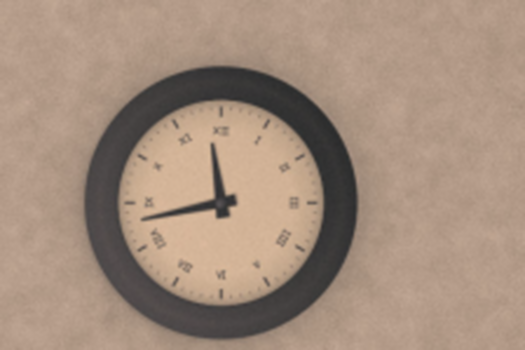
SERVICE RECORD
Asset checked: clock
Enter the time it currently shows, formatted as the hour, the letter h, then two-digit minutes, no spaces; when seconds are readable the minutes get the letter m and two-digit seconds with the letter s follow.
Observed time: 11h43
